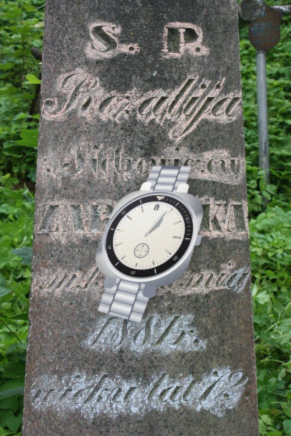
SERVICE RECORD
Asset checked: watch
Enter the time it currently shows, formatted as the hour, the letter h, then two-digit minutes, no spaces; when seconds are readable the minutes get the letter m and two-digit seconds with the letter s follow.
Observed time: 1h04
